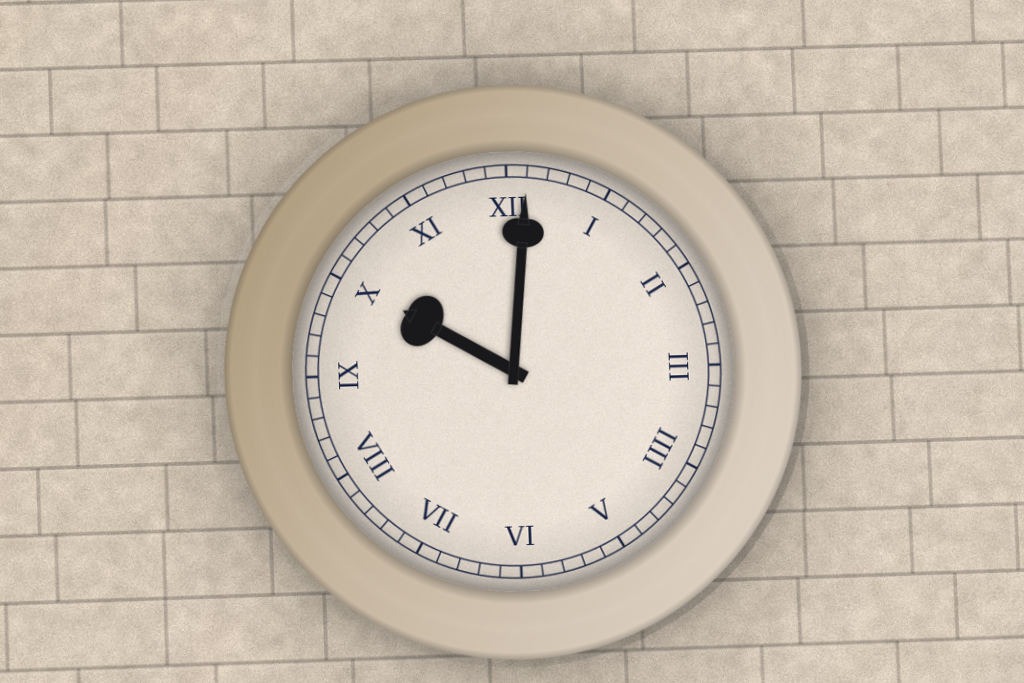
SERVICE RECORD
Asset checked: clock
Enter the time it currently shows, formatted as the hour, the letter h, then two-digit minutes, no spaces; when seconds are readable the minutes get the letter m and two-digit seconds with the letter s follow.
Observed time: 10h01
